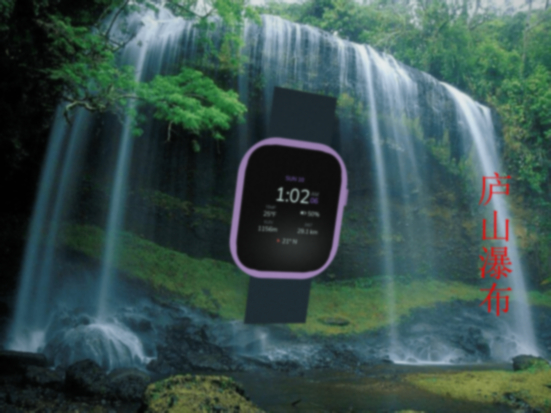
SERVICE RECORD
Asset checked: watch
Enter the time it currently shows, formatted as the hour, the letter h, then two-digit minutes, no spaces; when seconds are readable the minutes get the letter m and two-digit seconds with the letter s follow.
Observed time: 1h02
